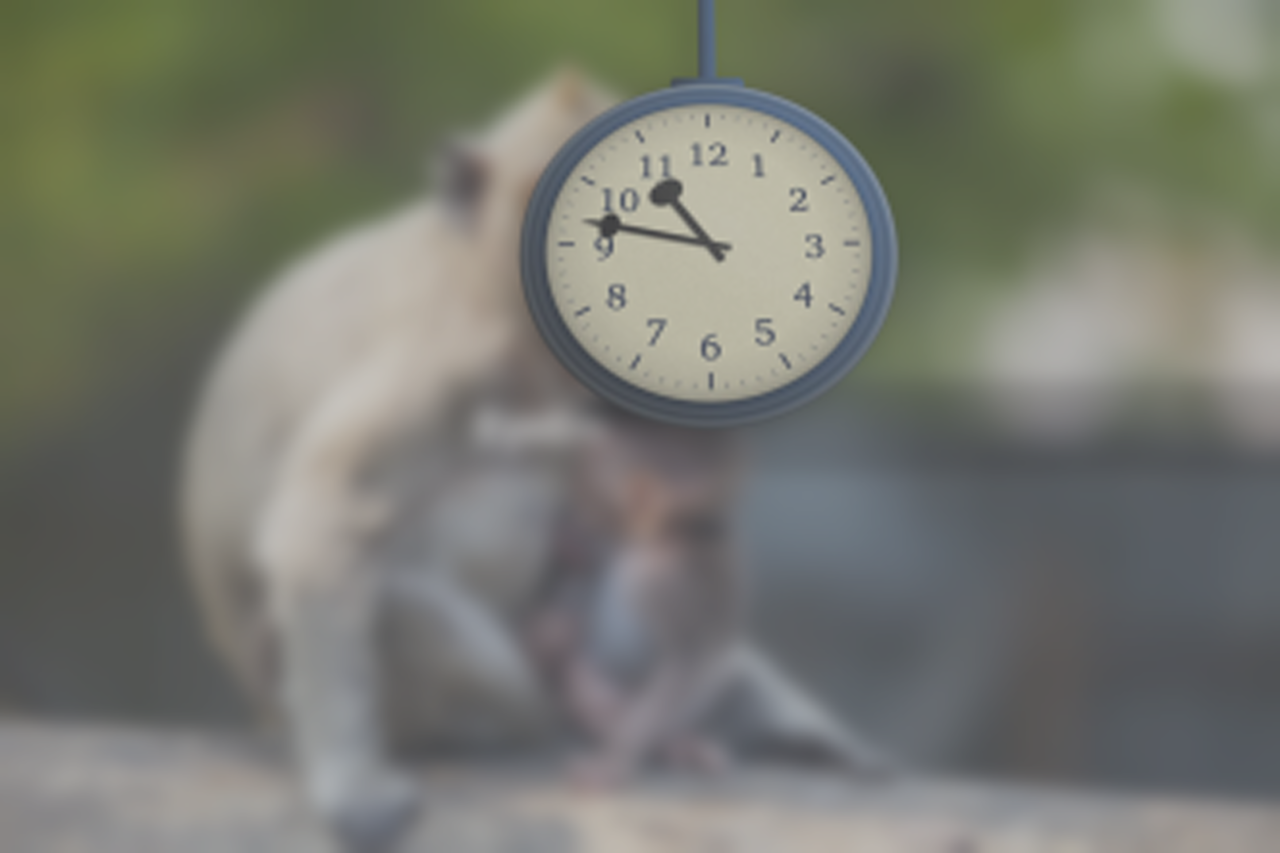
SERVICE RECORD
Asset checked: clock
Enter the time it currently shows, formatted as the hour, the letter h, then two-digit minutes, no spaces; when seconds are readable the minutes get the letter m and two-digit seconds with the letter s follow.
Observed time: 10h47
